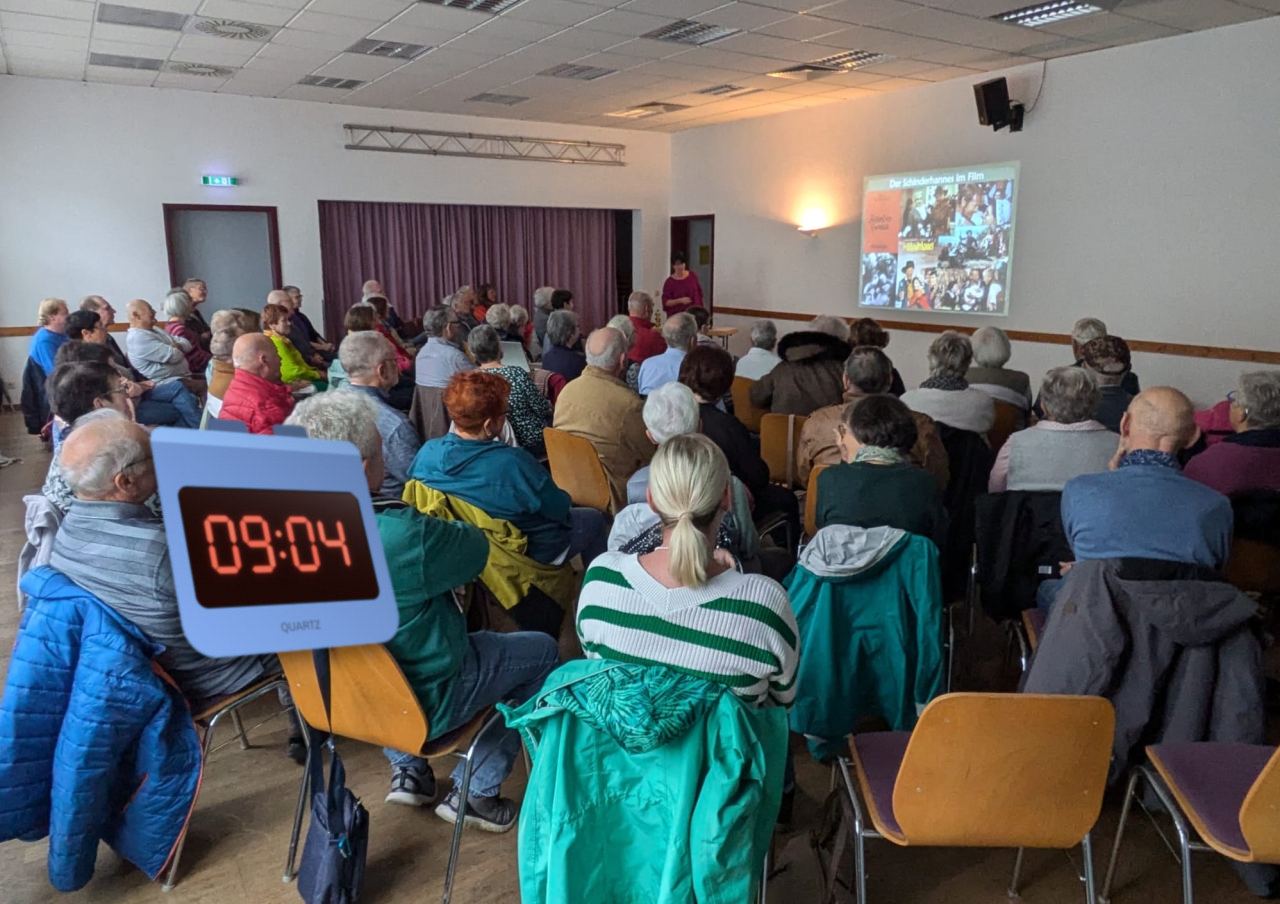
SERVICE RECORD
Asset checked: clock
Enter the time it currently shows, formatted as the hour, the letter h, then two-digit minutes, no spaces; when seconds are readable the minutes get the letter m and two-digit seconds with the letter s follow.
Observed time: 9h04
